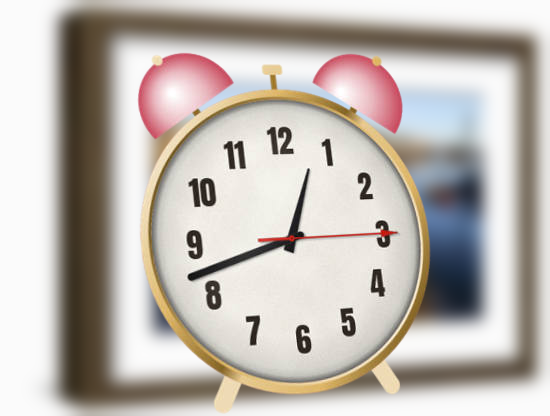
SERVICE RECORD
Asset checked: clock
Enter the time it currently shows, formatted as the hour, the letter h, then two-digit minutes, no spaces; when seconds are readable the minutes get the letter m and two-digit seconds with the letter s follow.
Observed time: 12h42m15s
